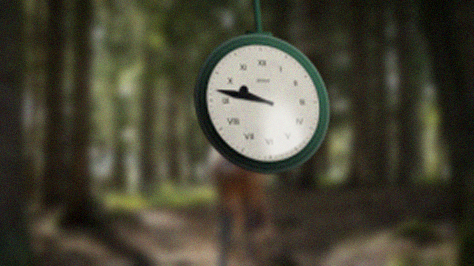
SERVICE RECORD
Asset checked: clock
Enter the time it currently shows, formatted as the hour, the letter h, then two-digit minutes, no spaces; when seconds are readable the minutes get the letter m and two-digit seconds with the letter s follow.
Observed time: 9h47
